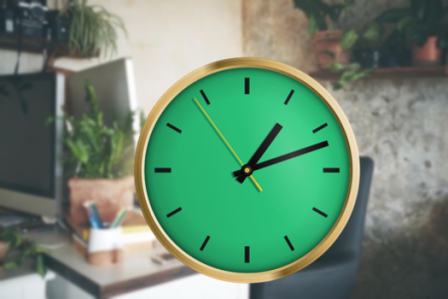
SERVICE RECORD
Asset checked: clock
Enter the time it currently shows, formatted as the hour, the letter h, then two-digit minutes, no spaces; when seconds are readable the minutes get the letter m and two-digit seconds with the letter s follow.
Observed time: 1h11m54s
